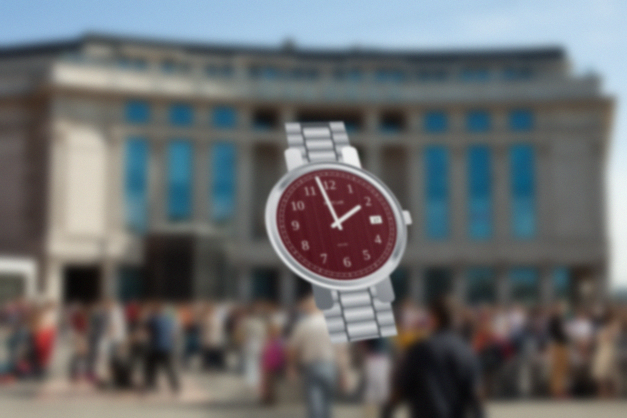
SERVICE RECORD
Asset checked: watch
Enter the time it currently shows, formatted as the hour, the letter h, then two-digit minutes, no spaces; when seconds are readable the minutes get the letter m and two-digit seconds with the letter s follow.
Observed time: 1h58
